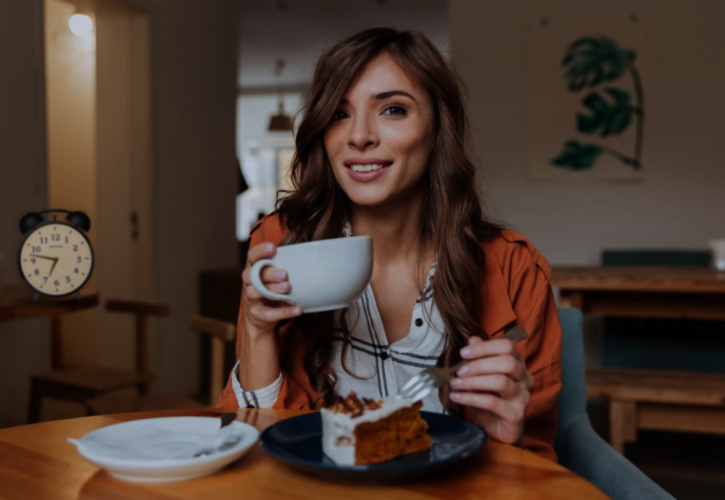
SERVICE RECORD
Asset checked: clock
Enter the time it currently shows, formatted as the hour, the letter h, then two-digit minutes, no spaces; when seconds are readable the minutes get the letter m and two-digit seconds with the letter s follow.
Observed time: 6h47
